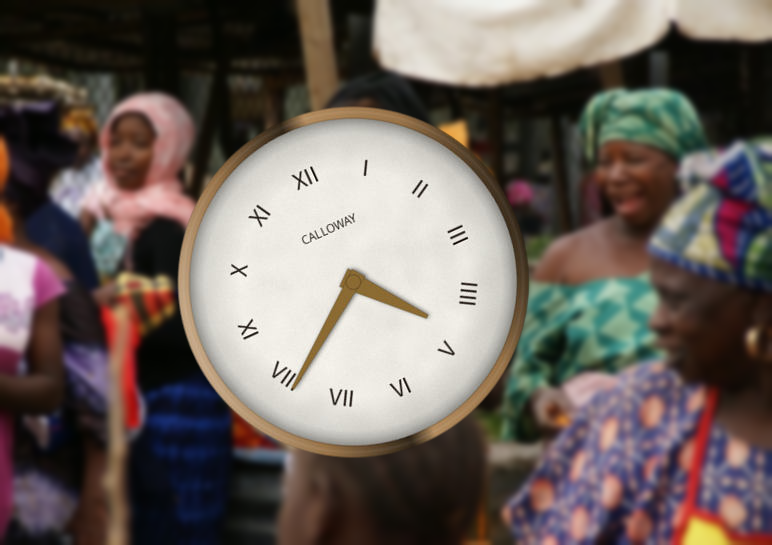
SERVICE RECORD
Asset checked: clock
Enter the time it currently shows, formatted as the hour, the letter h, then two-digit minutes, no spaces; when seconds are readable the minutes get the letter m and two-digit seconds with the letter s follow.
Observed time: 4h39
